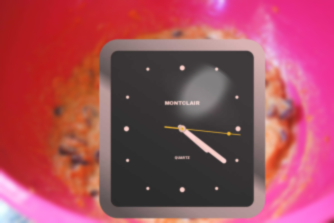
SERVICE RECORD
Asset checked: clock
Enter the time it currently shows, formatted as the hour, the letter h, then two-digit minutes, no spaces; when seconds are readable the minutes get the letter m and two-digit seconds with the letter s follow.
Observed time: 4h21m16s
